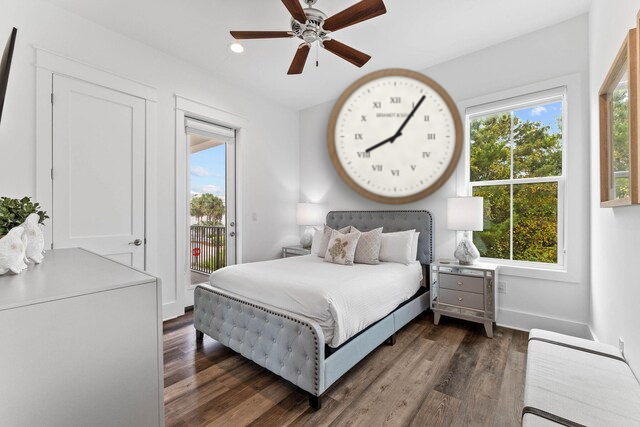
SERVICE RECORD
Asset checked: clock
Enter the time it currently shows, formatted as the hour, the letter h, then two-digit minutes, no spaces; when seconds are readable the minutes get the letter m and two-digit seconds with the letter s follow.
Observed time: 8h06
